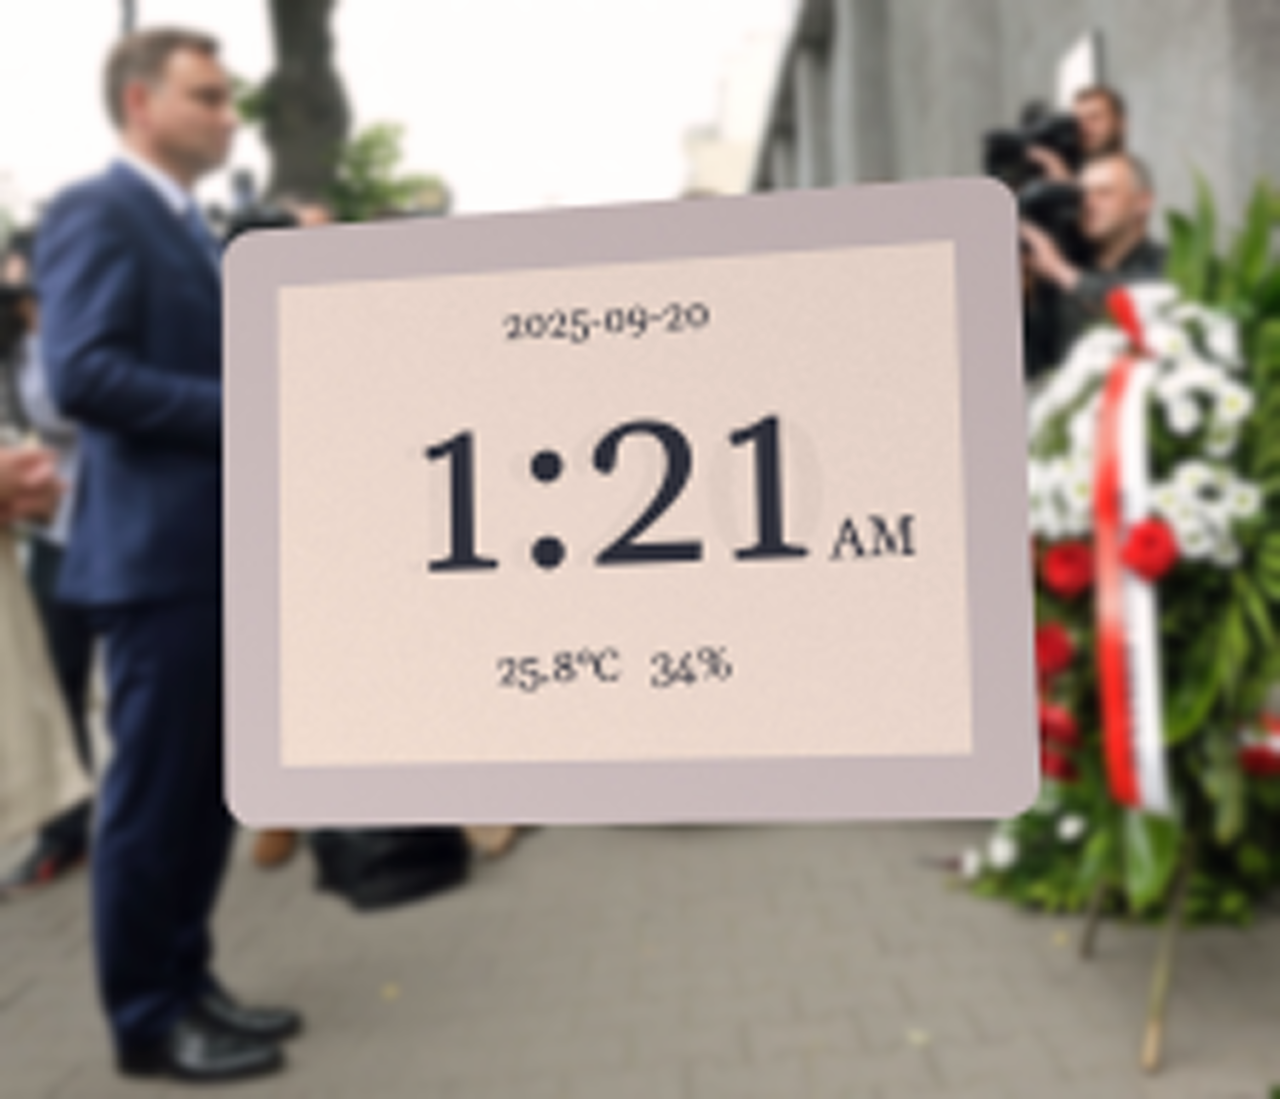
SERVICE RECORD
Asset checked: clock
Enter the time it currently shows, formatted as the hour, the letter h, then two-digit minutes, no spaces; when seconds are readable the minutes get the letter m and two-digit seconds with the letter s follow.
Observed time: 1h21
